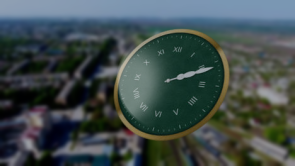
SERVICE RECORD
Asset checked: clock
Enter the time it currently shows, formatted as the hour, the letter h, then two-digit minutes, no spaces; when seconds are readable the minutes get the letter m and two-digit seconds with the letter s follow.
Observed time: 2h11
